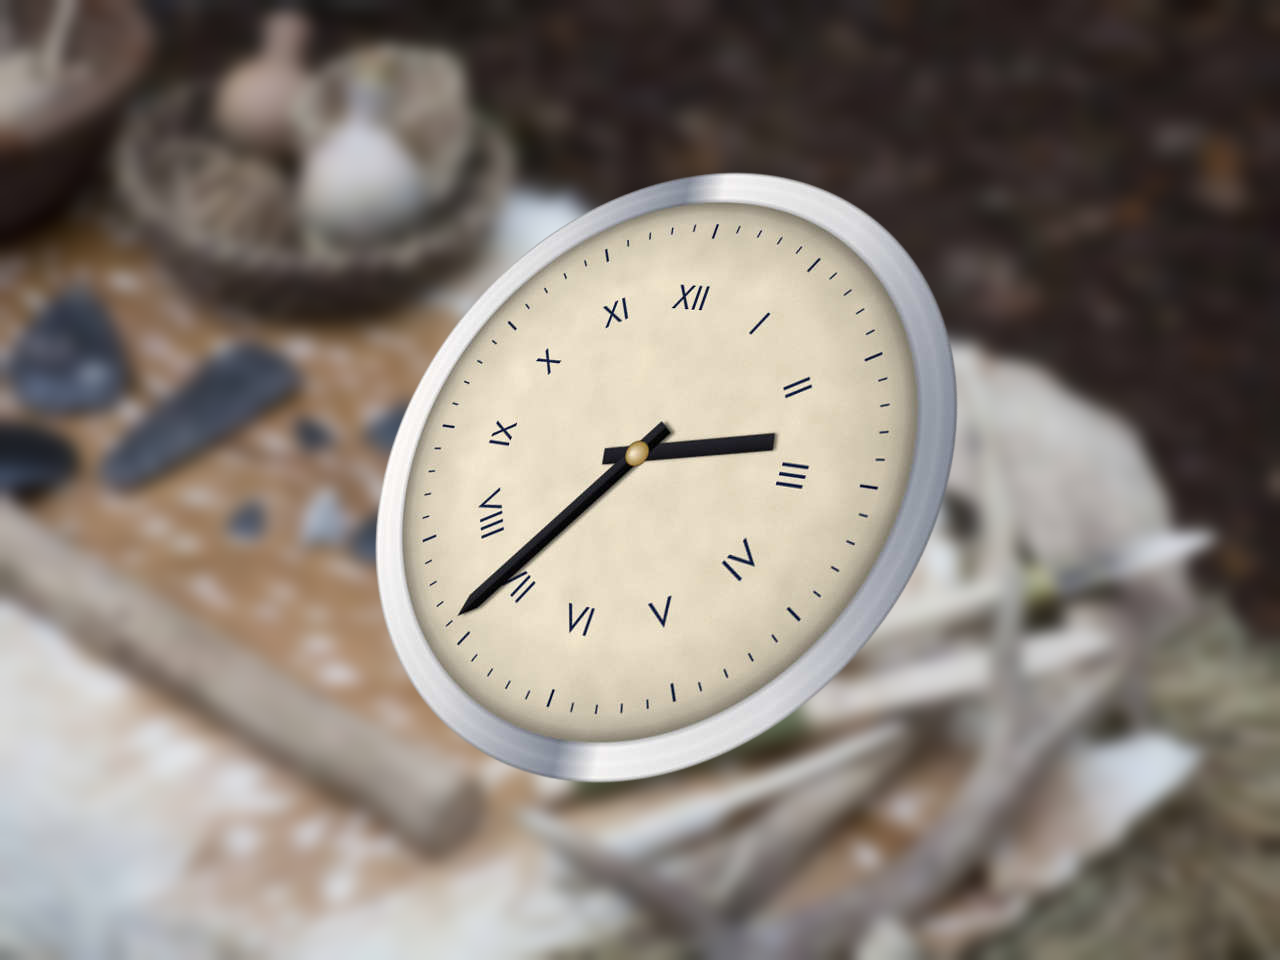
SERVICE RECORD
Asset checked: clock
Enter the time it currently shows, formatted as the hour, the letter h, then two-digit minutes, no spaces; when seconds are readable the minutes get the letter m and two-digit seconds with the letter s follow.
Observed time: 2h36
